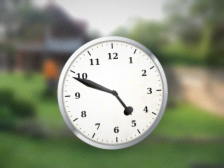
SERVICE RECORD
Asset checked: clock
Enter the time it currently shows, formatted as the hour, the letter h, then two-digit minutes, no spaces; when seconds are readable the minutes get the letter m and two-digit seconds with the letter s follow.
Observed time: 4h49
